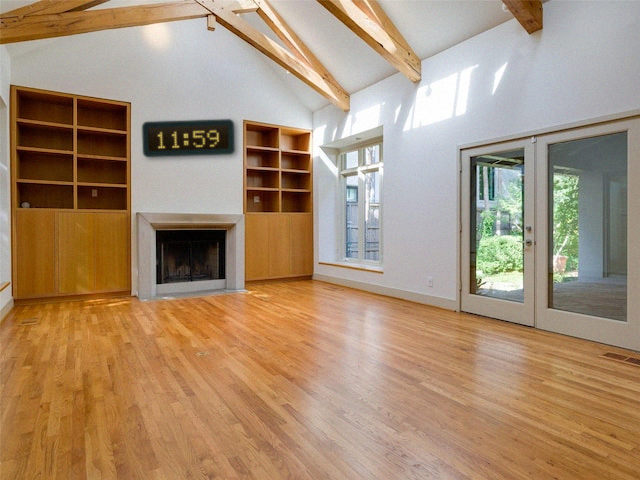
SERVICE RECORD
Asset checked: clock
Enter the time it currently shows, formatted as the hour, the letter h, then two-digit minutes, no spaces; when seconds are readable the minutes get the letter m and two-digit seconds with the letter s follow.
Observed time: 11h59
